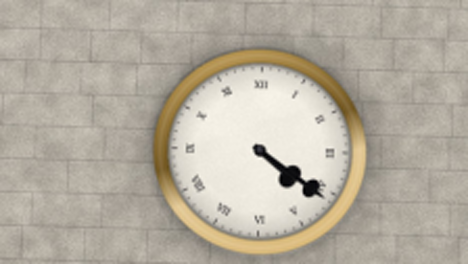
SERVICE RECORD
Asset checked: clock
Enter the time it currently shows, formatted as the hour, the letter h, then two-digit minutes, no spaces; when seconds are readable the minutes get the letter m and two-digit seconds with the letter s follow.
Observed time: 4h21
